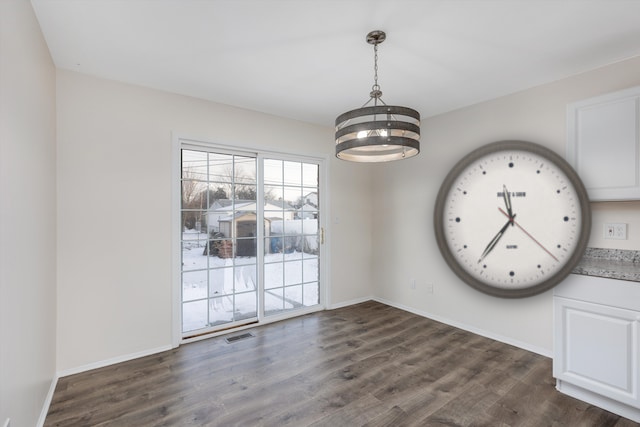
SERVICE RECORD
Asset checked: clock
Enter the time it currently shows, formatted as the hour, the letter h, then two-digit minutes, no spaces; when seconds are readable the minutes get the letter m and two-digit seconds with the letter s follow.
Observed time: 11h36m22s
